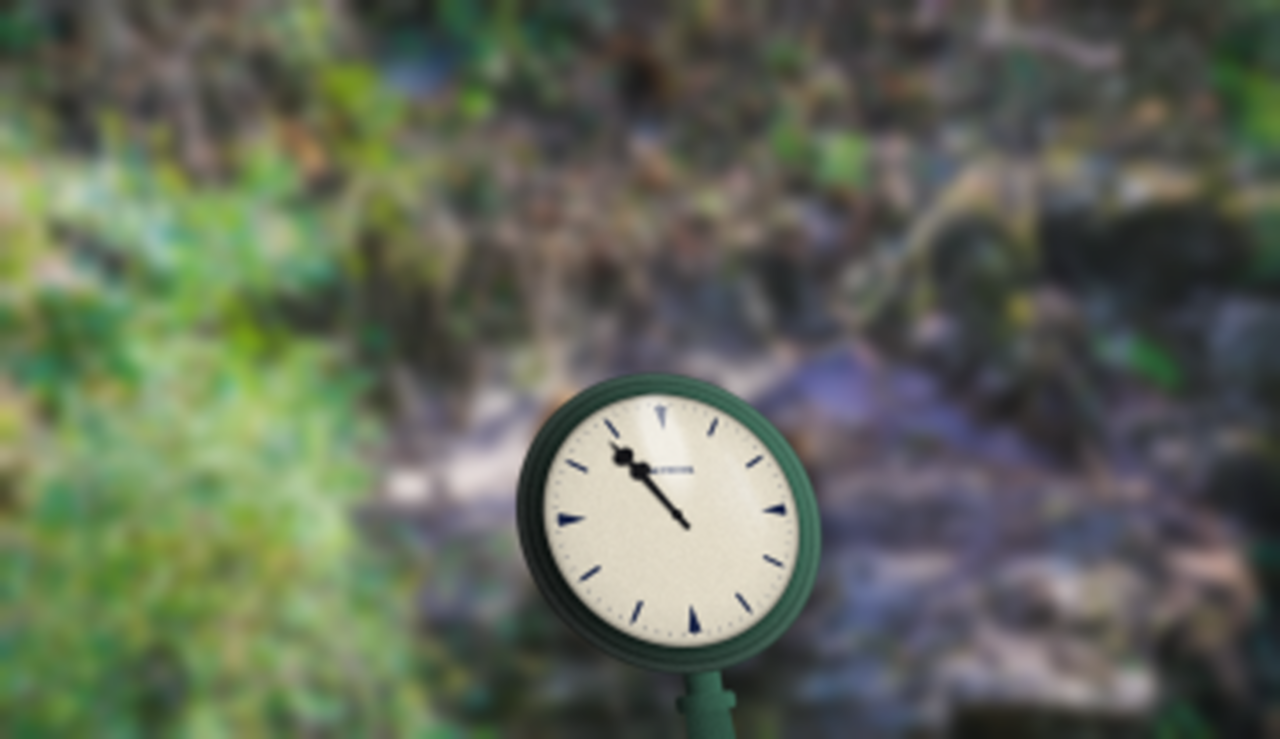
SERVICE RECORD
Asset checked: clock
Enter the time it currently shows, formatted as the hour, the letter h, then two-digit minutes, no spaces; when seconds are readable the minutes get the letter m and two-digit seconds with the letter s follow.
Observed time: 10h54
